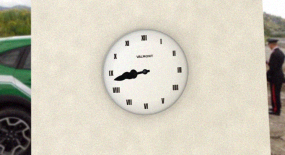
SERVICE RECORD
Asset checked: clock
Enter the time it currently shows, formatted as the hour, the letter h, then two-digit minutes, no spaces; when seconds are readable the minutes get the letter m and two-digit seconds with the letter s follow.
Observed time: 8h43
